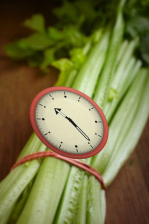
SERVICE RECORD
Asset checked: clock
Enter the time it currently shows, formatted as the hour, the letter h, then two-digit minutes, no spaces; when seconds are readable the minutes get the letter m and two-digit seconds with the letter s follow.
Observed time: 10h24
